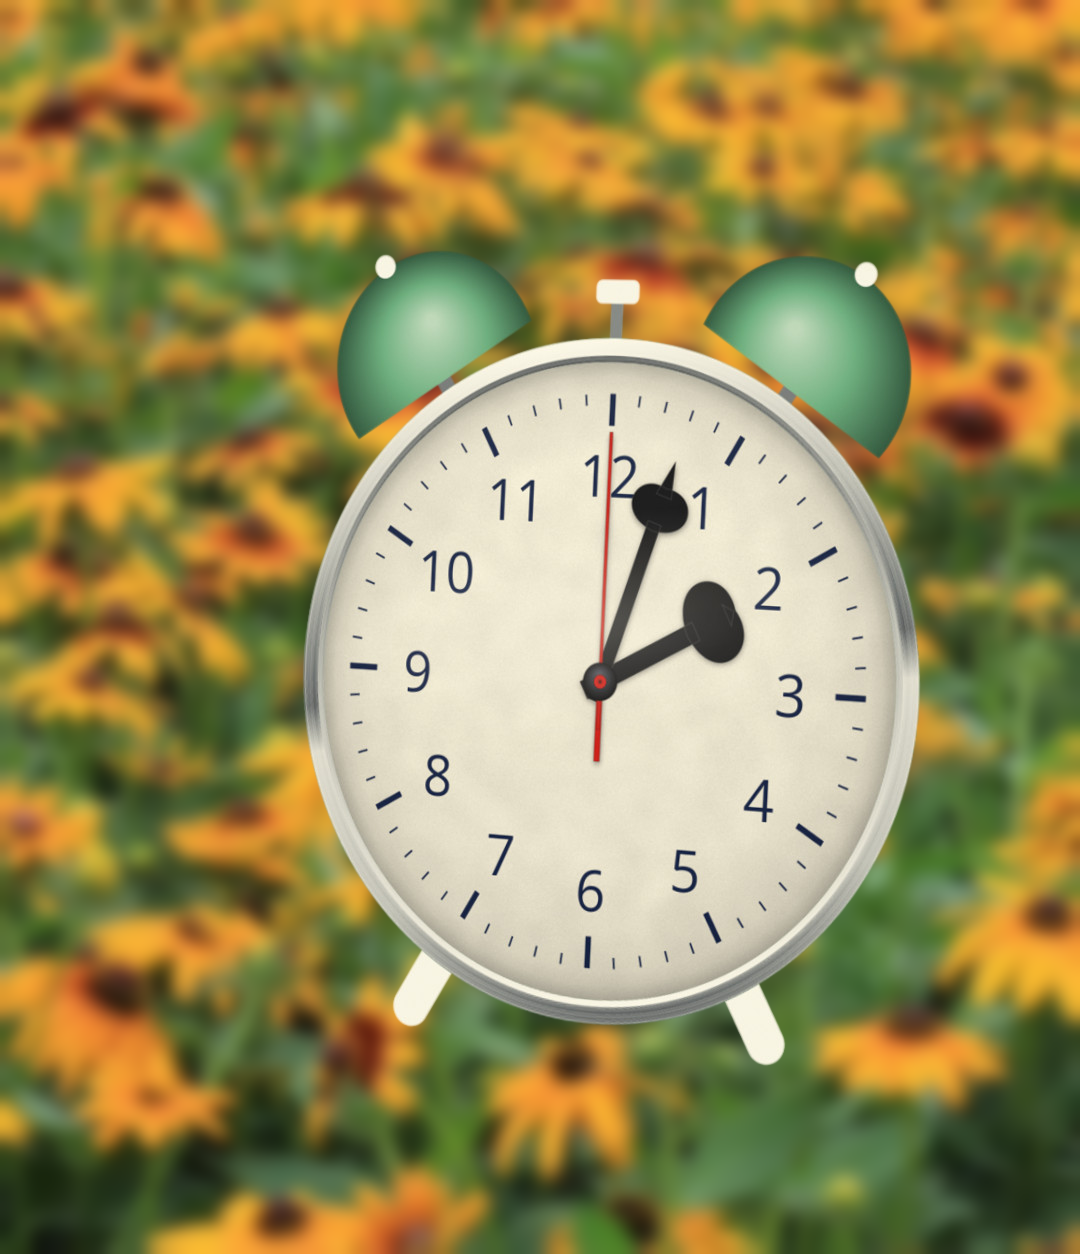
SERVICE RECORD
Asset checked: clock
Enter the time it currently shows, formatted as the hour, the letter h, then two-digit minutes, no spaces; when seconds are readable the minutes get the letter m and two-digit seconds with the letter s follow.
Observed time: 2h03m00s
